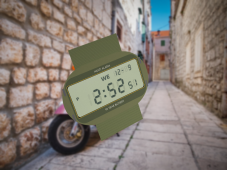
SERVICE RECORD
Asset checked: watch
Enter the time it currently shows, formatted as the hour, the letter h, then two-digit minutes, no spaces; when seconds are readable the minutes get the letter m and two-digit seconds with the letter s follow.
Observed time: 2h52m51s
